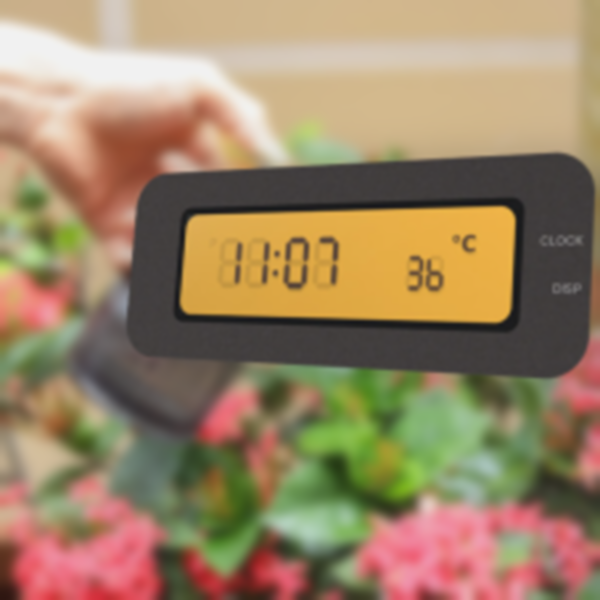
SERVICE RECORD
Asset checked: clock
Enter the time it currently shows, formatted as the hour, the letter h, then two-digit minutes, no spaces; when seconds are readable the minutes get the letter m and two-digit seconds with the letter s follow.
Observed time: 11h07
